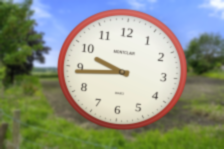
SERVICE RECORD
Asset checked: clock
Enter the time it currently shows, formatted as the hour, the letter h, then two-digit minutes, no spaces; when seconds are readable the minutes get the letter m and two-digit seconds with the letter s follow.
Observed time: 9h44
